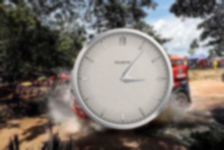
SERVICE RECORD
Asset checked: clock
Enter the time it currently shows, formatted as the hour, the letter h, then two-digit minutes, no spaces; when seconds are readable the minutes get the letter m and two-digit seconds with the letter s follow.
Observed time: 3h06
